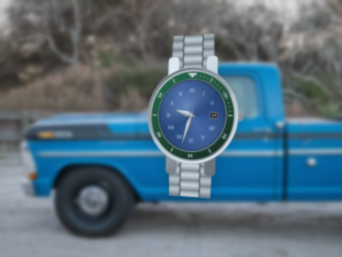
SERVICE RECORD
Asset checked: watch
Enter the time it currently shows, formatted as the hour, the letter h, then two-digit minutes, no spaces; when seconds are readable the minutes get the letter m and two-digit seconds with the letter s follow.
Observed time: 9h33
